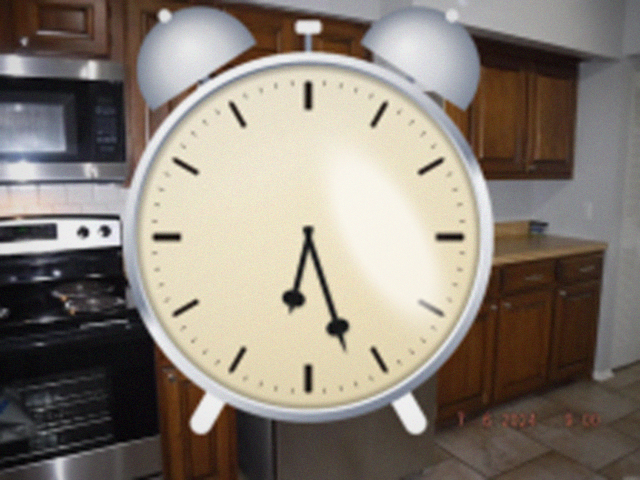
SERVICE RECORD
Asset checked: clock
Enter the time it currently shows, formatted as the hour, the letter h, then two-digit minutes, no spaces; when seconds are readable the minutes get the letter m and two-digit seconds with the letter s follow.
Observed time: 6h27
